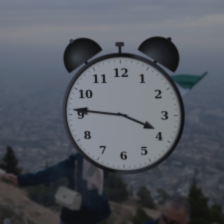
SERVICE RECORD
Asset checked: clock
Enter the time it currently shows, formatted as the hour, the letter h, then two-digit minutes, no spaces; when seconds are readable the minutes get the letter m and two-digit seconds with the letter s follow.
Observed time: 3h46
